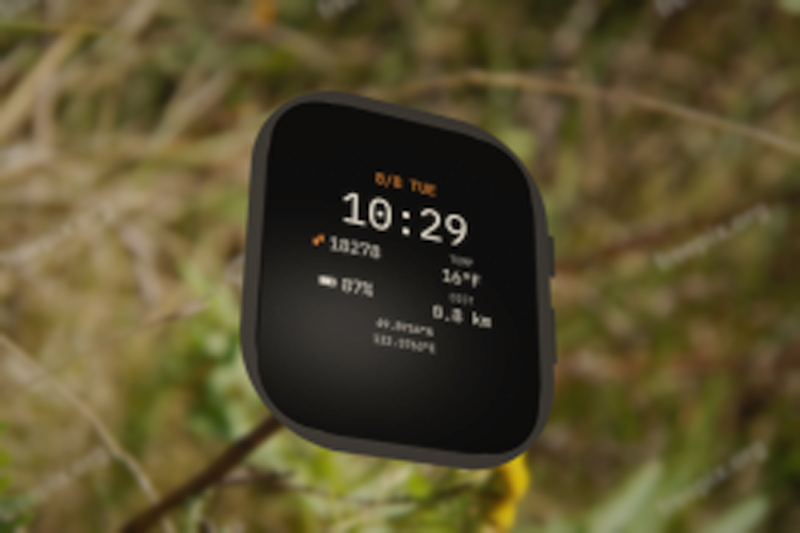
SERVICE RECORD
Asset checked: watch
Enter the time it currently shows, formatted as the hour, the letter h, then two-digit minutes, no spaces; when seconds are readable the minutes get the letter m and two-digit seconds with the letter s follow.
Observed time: 10h29
